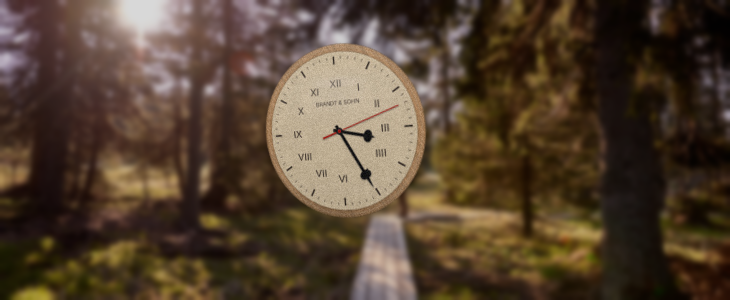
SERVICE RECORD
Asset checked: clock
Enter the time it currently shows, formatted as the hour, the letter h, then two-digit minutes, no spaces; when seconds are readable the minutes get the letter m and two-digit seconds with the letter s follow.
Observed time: 3h25m12s
